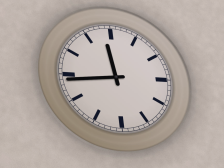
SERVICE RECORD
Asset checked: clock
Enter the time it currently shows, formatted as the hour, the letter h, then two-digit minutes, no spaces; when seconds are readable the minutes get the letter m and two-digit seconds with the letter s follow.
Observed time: 11h44
